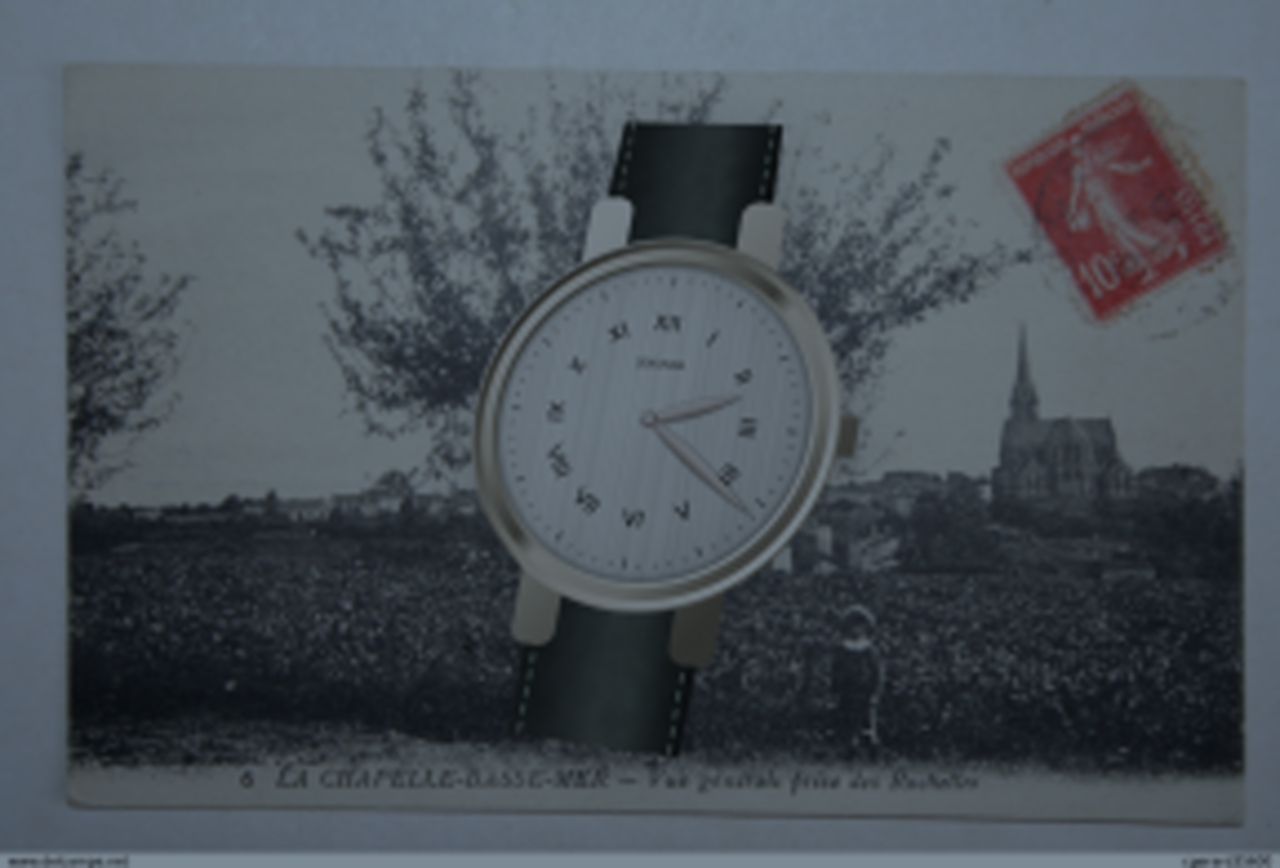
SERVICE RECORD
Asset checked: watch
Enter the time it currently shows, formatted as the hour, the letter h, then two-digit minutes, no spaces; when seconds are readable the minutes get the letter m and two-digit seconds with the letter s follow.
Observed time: 2h21
